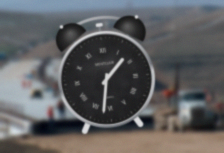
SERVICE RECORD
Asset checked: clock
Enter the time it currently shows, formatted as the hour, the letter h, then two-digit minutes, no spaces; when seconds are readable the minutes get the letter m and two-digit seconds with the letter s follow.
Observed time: 1h32
